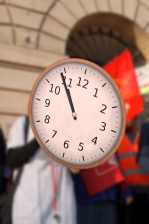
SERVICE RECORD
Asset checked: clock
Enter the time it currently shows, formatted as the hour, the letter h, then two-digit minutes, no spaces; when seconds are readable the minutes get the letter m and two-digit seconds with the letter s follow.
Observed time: 10h54
